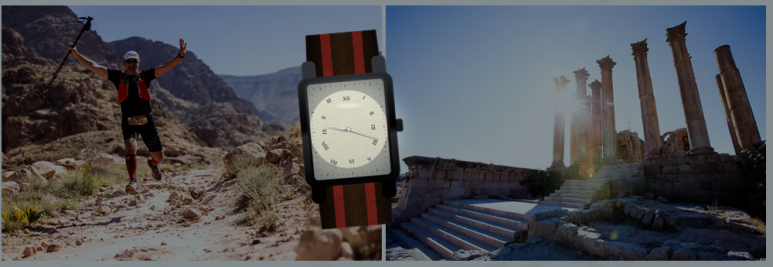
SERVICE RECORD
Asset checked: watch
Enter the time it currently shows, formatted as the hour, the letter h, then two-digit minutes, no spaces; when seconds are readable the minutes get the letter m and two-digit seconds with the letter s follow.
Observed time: 9h19
